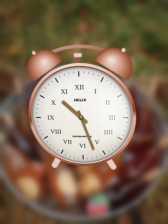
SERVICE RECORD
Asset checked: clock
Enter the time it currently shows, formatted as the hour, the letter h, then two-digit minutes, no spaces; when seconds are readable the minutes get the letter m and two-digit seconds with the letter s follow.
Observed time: 10h27
